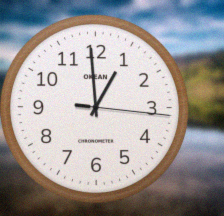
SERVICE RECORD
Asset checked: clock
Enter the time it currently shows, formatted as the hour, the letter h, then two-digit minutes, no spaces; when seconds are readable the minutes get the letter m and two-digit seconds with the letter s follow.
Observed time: 12h59m16s
